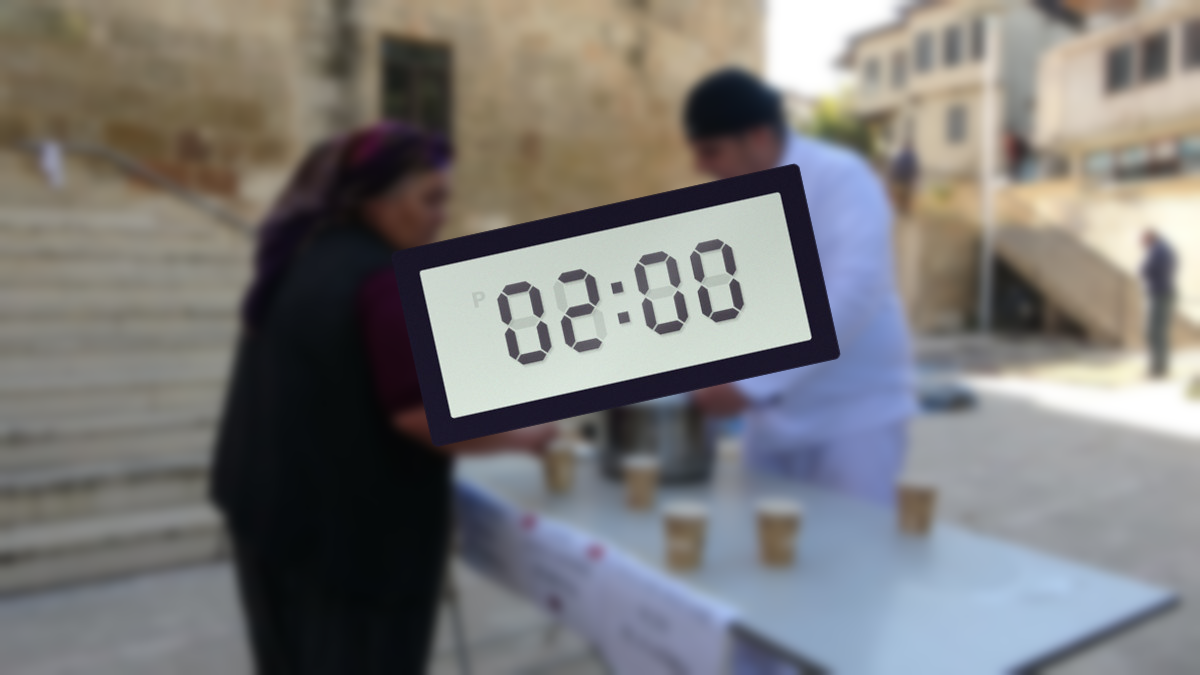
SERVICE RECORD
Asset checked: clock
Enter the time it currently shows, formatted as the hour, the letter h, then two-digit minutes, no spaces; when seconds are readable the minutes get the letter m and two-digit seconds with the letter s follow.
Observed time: 2h00
